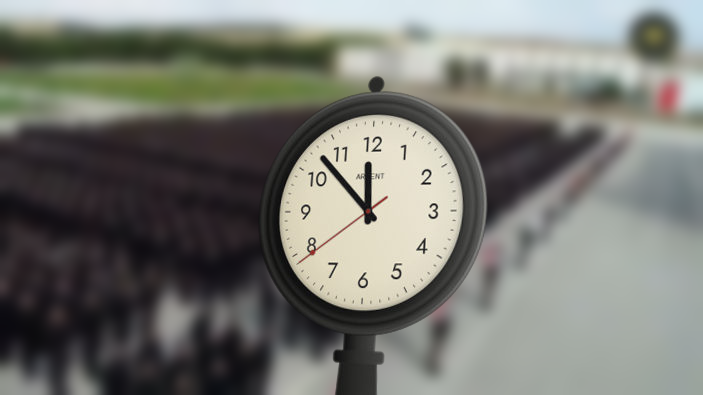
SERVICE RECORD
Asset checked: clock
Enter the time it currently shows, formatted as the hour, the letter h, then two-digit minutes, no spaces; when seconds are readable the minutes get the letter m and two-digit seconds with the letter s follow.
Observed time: 11h52m39s
